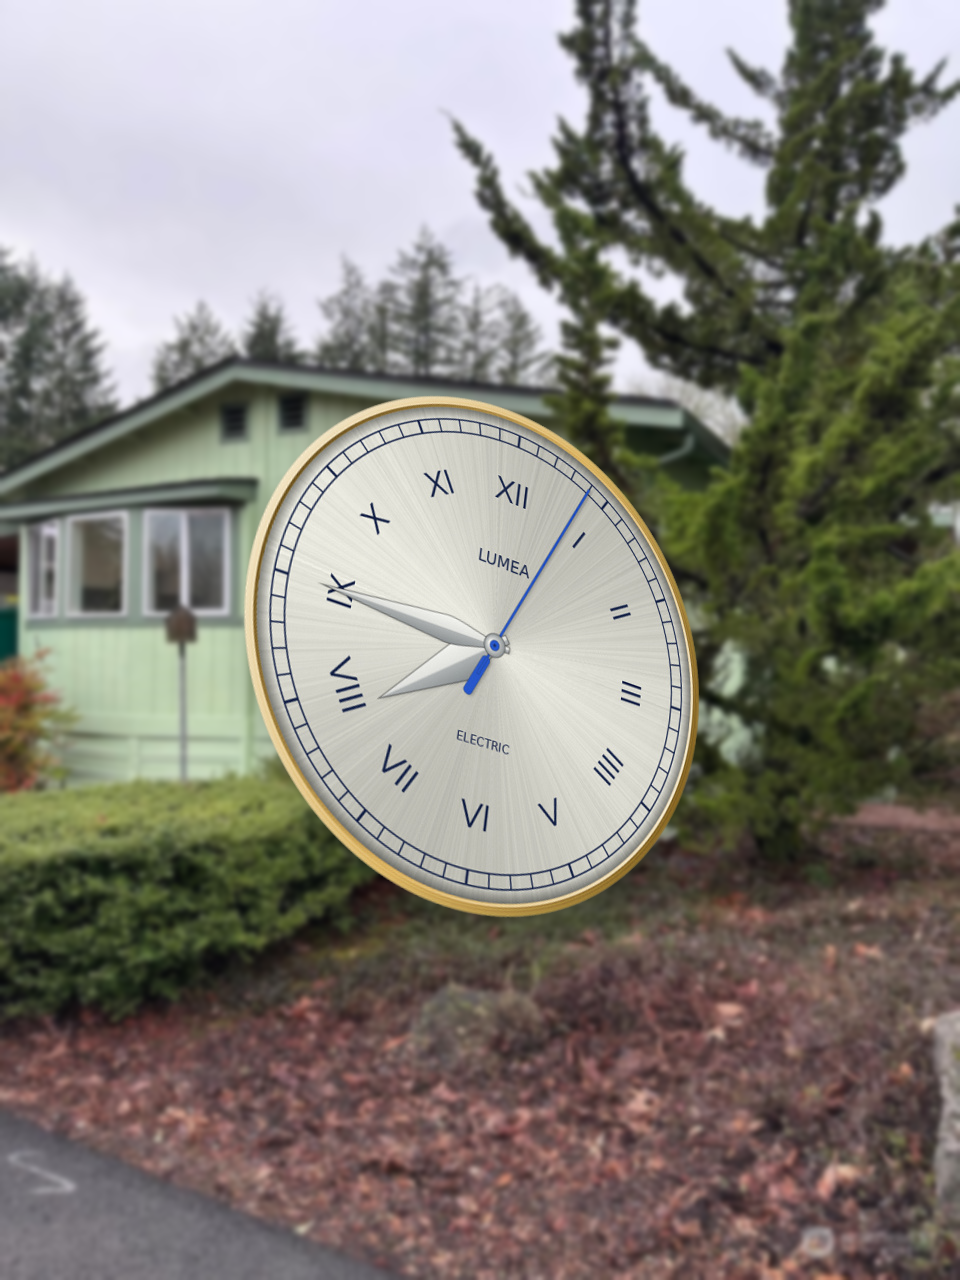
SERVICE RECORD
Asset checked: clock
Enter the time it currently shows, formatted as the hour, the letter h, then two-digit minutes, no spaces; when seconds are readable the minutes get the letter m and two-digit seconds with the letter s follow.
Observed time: 7h45m04s
